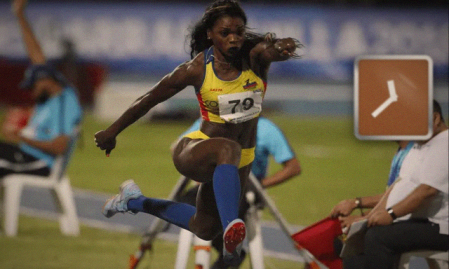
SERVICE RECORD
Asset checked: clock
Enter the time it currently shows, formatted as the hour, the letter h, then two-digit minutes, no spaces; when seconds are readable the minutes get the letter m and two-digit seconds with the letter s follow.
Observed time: 11h38
